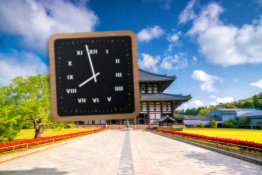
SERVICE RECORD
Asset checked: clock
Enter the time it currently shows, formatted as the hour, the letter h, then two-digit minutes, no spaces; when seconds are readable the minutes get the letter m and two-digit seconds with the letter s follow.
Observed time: 7h58
